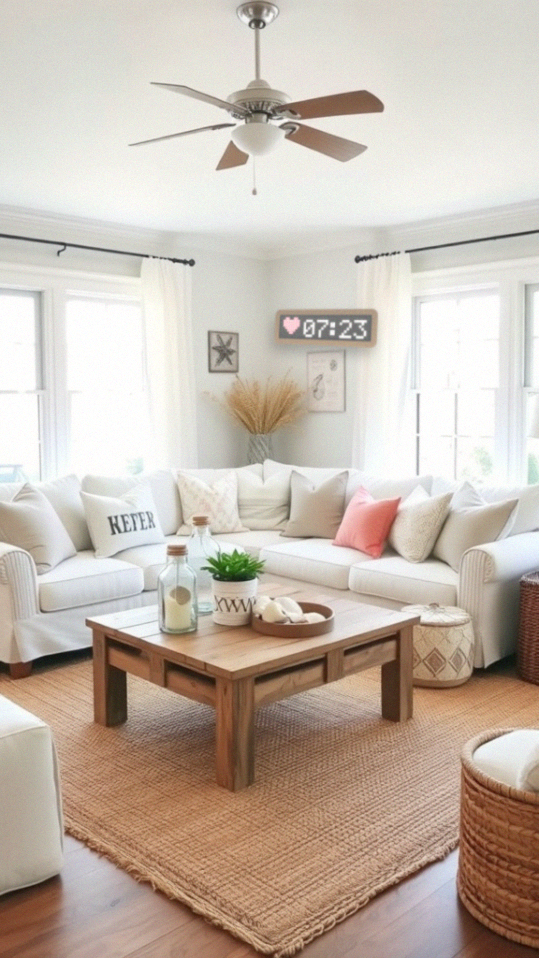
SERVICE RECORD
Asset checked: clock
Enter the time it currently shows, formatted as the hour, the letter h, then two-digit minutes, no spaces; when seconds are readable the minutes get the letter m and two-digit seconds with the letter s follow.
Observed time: 7h23
